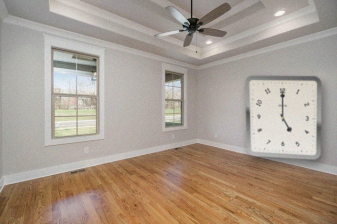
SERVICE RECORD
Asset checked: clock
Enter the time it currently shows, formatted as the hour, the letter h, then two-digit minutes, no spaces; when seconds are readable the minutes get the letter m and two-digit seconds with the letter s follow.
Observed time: 5h00
